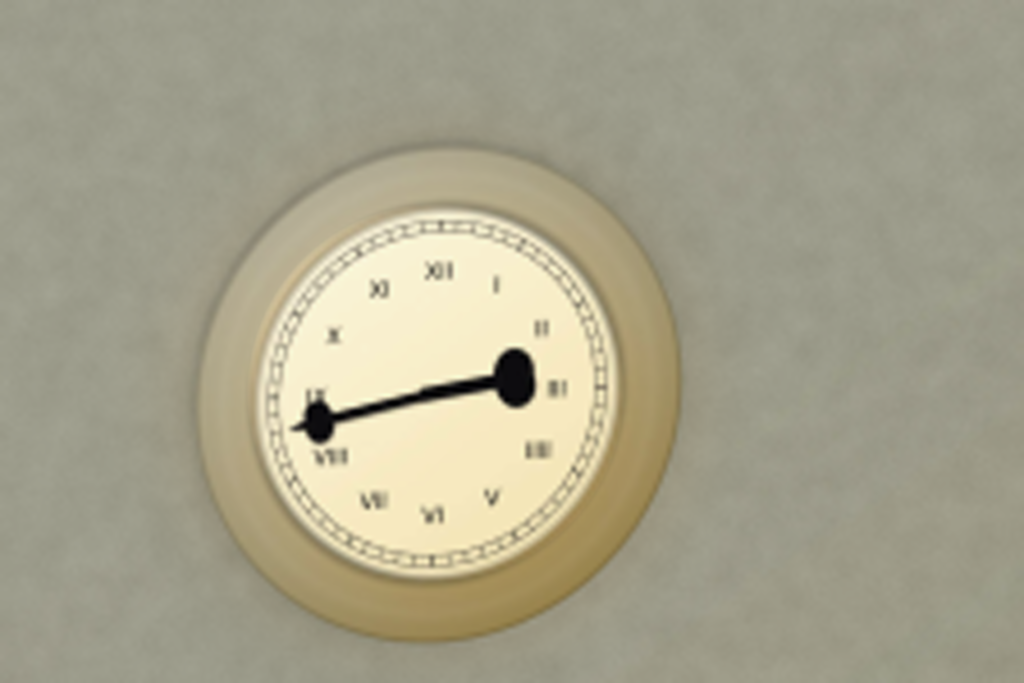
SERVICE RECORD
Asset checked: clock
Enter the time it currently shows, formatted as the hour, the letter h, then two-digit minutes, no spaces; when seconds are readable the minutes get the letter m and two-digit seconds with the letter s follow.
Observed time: 2h43
